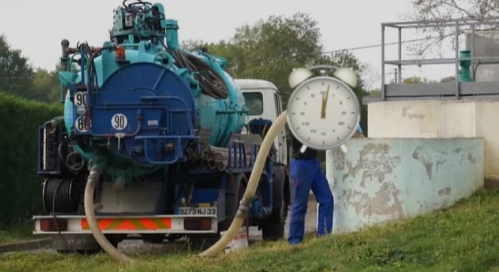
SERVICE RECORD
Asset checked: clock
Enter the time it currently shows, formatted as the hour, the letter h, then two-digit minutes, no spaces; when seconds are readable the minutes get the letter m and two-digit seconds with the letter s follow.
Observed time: 12h02
